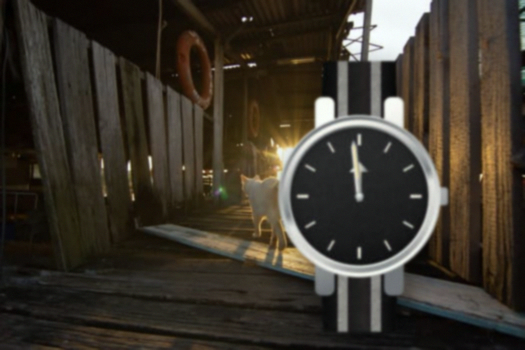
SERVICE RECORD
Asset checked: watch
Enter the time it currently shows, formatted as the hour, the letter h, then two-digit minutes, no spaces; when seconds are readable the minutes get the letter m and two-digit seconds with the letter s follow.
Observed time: 11h59
